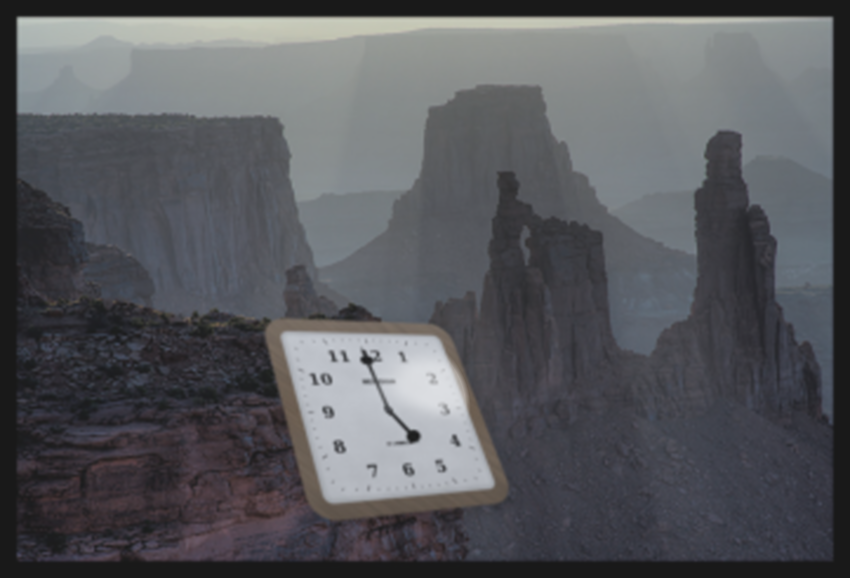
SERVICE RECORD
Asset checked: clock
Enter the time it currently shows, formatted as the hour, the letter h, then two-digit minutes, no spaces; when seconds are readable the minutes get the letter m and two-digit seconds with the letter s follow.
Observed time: 4h59
